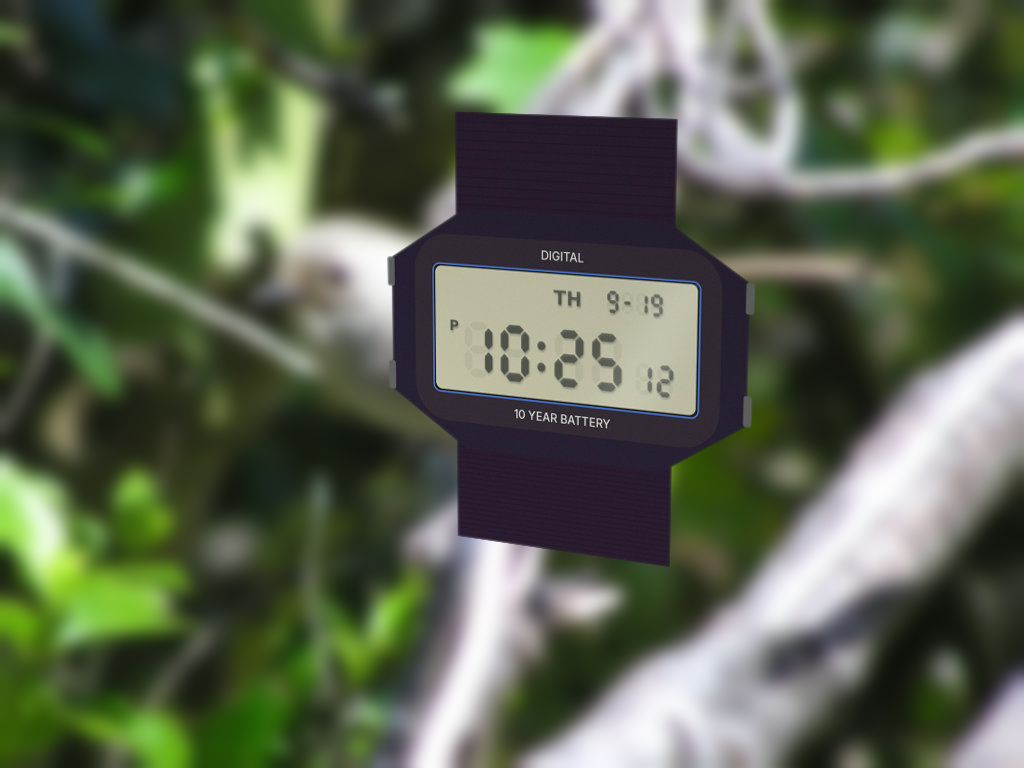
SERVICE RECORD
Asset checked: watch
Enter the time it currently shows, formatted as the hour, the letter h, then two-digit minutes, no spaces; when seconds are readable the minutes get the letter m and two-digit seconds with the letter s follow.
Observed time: 10h25m12s
